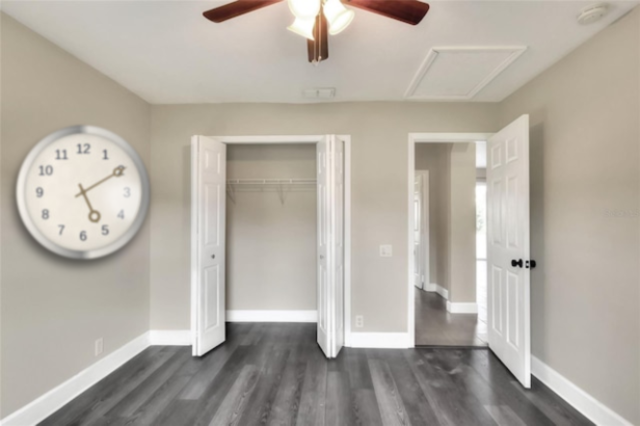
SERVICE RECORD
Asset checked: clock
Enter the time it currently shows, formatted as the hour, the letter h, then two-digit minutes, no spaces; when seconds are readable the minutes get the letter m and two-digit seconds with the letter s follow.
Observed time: 5h10
